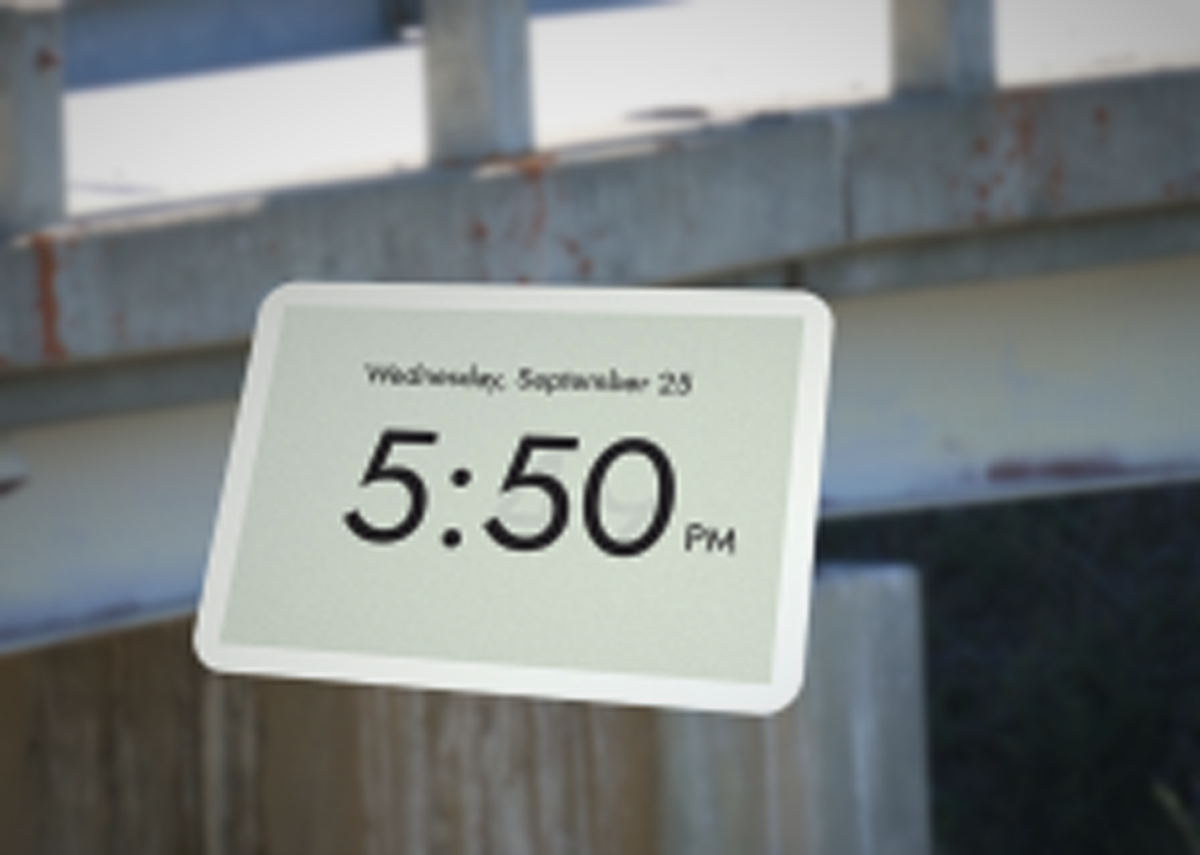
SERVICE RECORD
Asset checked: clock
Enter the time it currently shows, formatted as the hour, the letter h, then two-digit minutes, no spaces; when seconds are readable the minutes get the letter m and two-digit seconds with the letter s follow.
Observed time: 5h50
